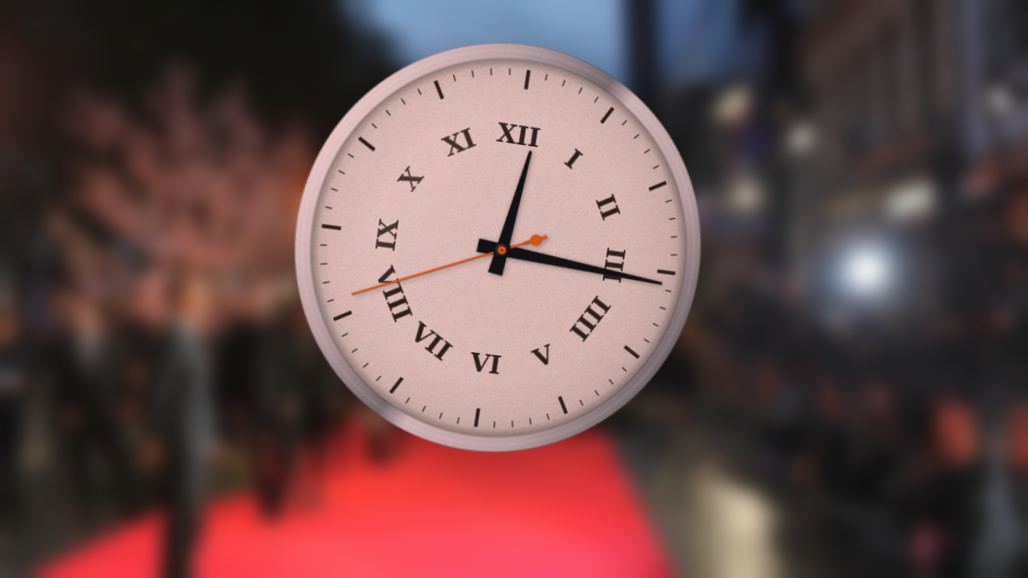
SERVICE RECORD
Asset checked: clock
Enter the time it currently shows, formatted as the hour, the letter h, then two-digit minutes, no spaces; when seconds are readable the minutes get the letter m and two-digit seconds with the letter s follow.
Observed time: 12h15m41s
